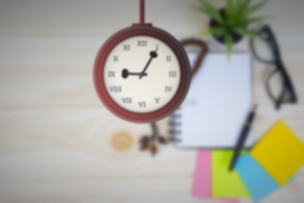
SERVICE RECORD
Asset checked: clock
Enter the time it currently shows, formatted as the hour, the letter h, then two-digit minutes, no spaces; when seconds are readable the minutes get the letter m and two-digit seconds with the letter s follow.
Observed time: 9h05
